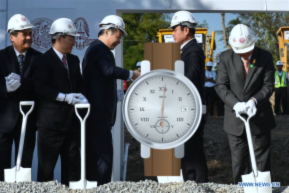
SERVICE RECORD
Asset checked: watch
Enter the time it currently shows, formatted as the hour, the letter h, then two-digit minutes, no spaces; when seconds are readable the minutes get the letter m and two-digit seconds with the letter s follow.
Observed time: 6h01
